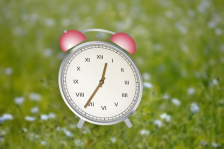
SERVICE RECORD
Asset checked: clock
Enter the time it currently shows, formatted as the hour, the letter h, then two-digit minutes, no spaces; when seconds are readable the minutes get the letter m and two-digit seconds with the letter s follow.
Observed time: 12h36
